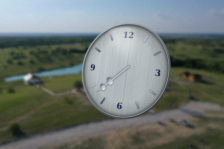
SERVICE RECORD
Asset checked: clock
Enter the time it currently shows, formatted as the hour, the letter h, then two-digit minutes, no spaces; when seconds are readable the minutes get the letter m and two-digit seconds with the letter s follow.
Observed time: 7h38
